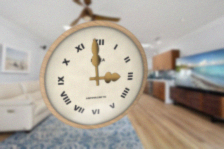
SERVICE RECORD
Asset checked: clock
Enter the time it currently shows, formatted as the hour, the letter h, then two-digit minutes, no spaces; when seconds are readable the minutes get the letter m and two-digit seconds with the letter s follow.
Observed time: 2h59
